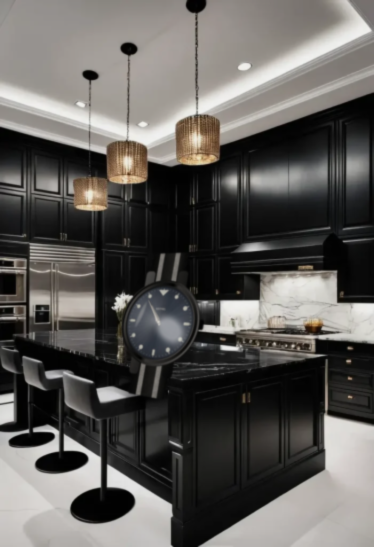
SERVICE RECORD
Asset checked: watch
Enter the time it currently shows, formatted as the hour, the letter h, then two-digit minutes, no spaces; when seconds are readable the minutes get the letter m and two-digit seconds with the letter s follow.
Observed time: 10h54
